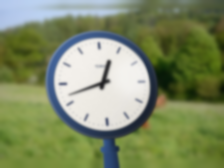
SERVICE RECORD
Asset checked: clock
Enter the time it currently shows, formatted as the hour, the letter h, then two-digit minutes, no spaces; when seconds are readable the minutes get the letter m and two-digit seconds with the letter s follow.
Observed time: 12h42
